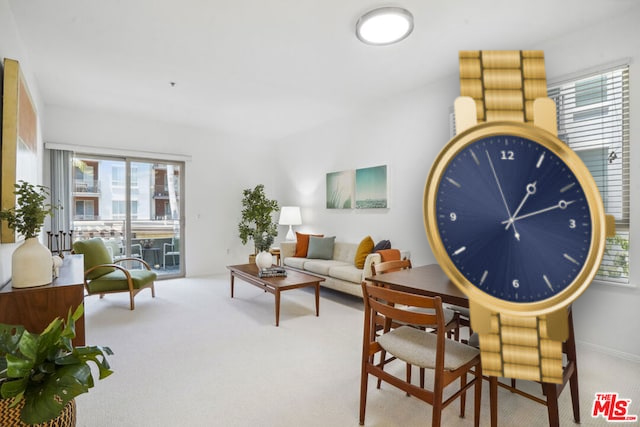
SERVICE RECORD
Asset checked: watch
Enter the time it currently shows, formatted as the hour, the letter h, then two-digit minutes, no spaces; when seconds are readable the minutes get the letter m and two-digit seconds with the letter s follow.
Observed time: 1h11m57s
